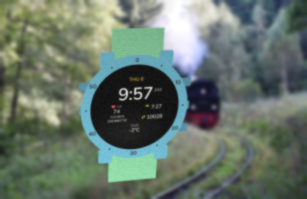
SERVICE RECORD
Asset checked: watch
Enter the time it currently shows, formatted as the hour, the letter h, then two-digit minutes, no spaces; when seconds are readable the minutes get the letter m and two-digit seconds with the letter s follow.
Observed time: 9h57
